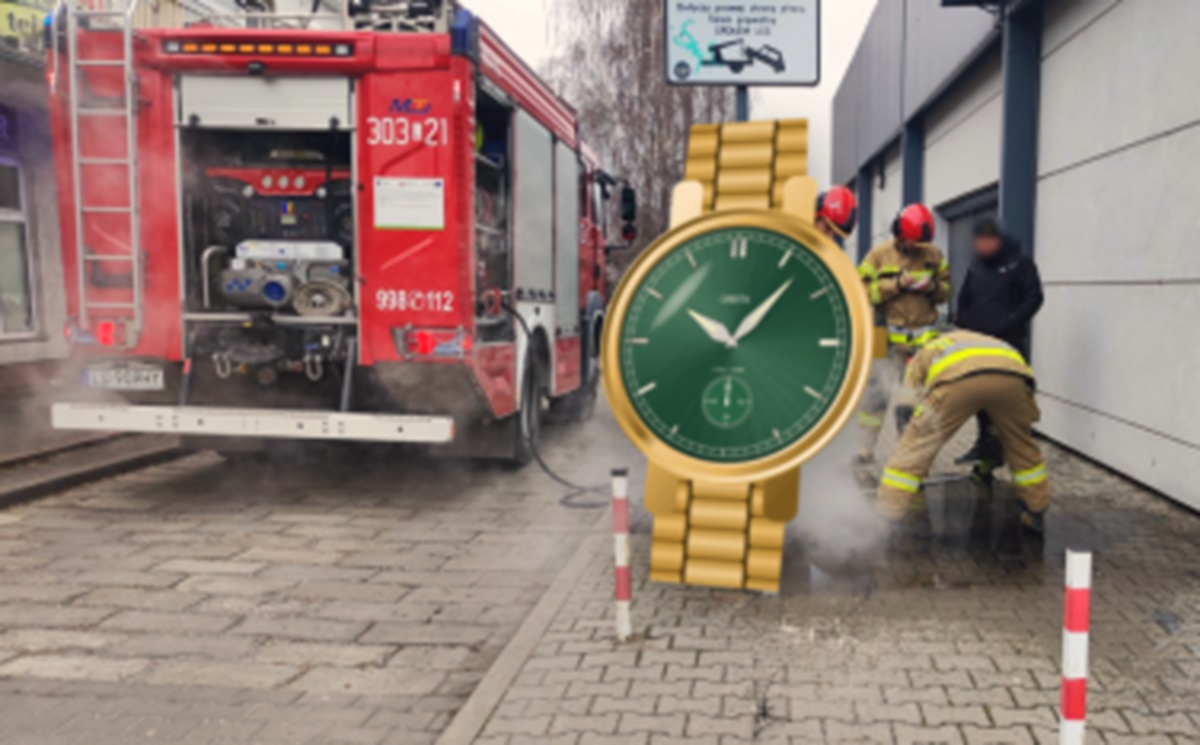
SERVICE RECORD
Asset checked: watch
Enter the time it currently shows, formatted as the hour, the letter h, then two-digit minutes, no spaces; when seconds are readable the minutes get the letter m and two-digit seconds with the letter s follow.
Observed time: 10h07
